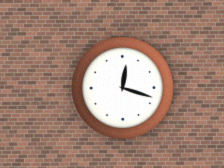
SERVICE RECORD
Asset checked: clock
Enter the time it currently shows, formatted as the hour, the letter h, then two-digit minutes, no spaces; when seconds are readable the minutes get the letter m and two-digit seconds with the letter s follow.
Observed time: 12h18
